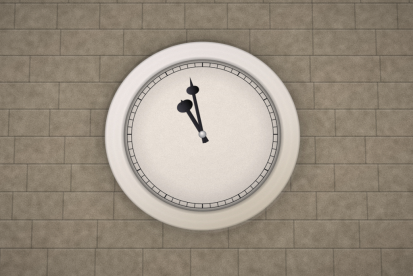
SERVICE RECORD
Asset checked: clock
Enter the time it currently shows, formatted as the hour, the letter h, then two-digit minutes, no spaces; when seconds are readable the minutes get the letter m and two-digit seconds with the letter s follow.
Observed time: 10h58
